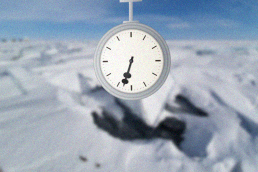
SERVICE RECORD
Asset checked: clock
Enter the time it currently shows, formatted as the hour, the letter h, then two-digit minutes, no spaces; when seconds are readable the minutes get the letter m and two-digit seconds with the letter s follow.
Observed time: 6h33
